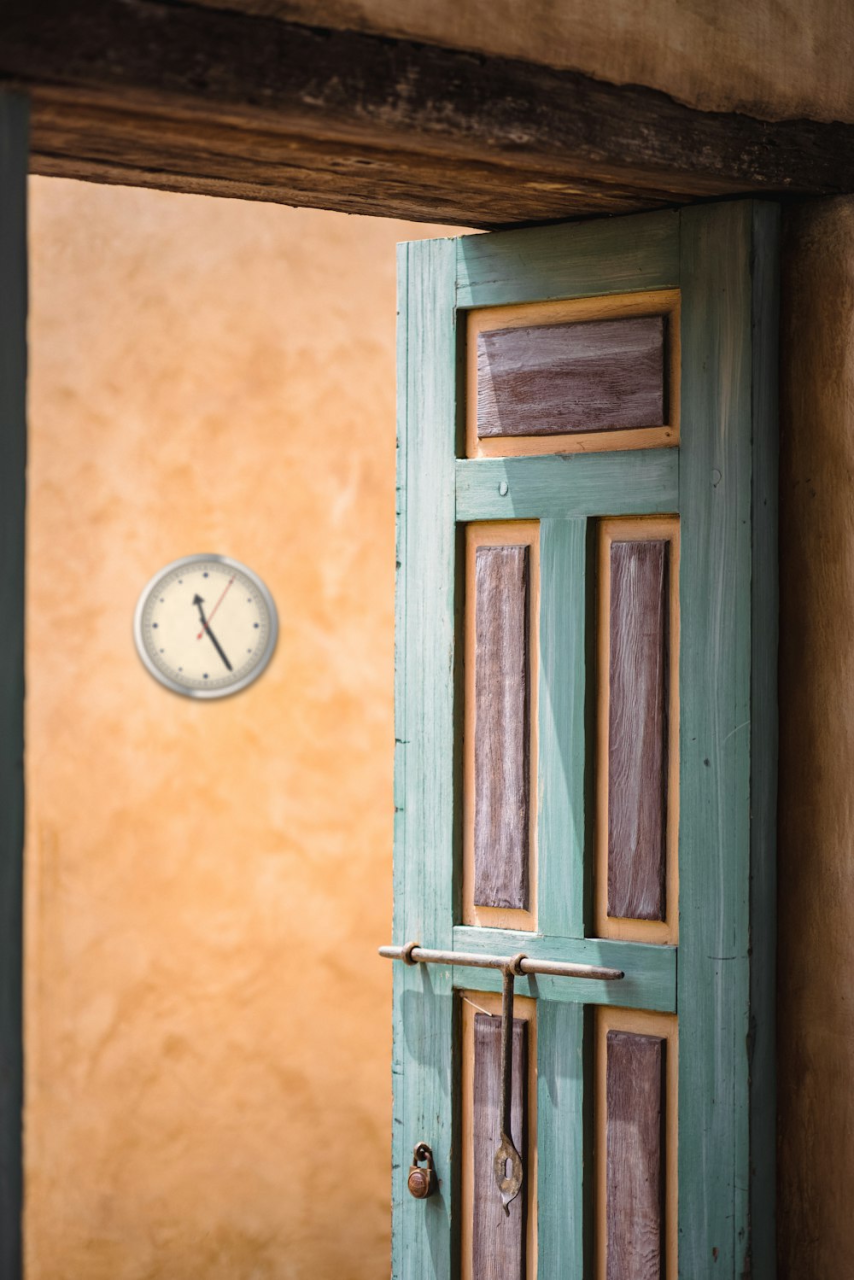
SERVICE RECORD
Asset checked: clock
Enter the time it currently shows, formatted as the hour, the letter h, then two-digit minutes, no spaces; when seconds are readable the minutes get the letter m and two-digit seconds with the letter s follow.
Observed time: 11h25m05s
